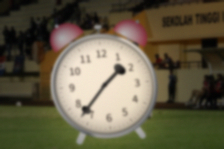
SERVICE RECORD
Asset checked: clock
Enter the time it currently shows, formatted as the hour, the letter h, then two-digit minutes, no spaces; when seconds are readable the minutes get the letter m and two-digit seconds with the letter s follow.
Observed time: 1h37
